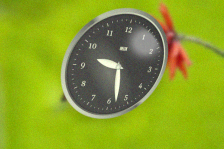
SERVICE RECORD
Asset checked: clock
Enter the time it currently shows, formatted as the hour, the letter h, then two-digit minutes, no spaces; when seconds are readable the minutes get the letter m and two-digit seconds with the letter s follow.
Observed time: 9h28
